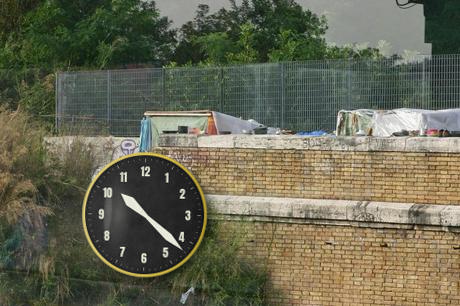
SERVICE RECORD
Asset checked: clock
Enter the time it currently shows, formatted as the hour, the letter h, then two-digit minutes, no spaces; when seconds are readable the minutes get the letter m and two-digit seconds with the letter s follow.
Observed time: 10h22
